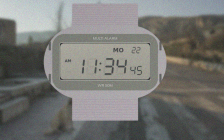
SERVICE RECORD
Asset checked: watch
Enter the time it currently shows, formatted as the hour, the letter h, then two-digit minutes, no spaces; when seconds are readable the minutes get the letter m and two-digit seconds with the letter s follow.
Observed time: 11h34m45s
